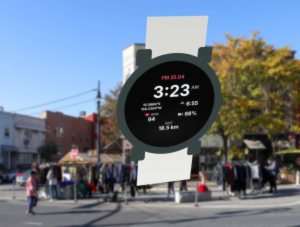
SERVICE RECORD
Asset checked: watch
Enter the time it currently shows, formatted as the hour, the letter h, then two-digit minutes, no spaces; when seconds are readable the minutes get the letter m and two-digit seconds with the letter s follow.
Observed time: 3h23
